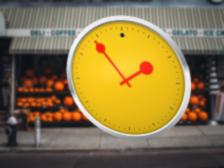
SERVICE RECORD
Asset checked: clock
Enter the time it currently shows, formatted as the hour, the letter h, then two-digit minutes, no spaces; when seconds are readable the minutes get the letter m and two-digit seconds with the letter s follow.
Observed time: 1h54
